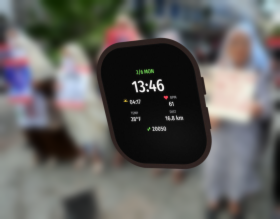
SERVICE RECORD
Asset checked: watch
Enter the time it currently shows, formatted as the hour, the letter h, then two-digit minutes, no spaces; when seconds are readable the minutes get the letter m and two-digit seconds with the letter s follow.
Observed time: 13h46
